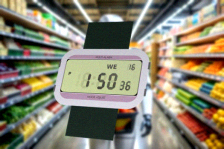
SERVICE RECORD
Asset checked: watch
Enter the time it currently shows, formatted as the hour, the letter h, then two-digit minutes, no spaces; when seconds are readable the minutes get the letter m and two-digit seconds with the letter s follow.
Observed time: 1h50m36s
